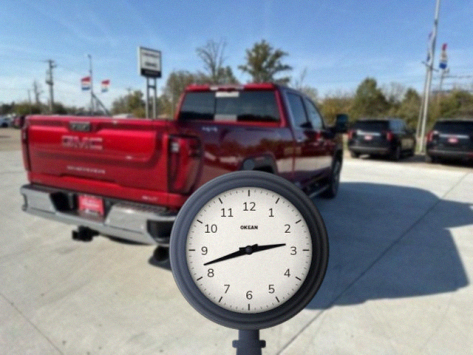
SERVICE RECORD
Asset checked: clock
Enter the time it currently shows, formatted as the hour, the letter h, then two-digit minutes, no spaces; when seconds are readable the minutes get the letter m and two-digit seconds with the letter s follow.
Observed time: 2h42
